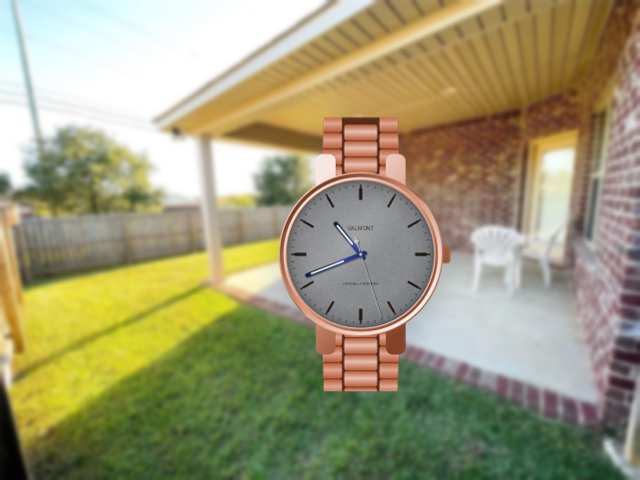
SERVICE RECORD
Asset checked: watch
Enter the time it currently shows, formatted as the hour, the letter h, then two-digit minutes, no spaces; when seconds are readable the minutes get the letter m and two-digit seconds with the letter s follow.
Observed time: 10h41m27s
